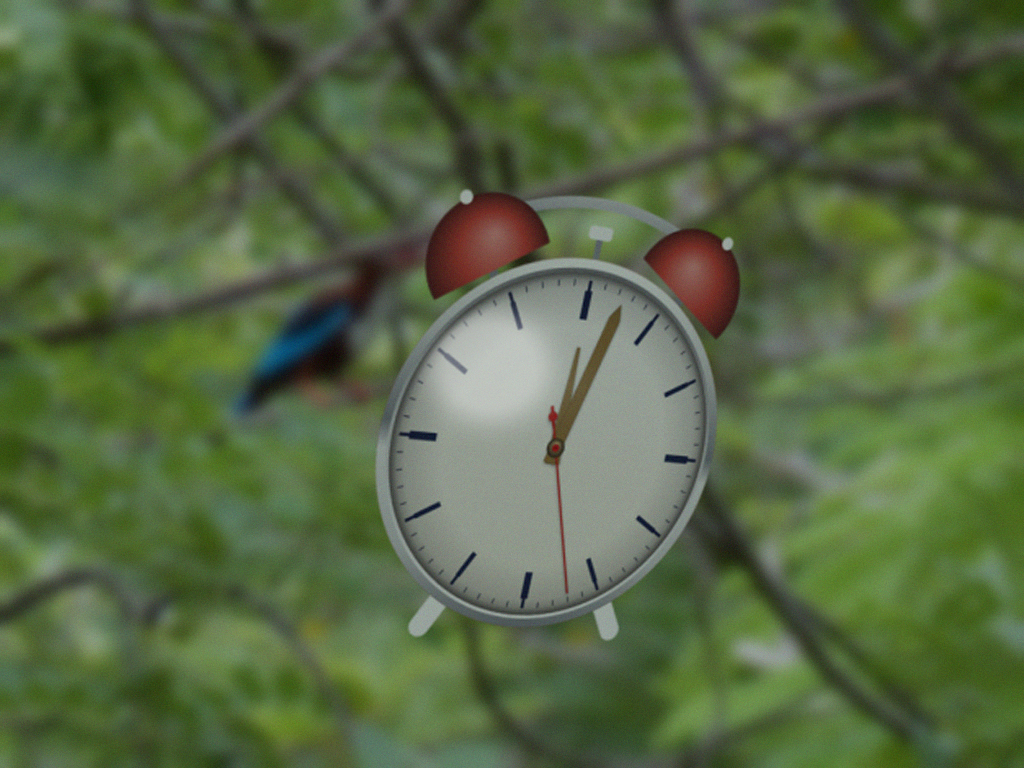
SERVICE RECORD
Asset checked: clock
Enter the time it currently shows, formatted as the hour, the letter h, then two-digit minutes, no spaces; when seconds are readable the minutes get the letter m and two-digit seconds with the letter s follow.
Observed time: 12h02m27s
